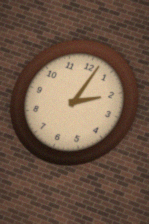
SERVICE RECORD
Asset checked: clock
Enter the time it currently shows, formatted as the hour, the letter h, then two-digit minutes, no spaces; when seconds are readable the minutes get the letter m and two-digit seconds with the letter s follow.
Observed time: 2h02
